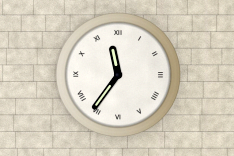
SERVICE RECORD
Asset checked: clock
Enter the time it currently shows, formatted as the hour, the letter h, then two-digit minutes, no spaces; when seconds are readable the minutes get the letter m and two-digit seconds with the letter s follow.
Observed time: 11h36
